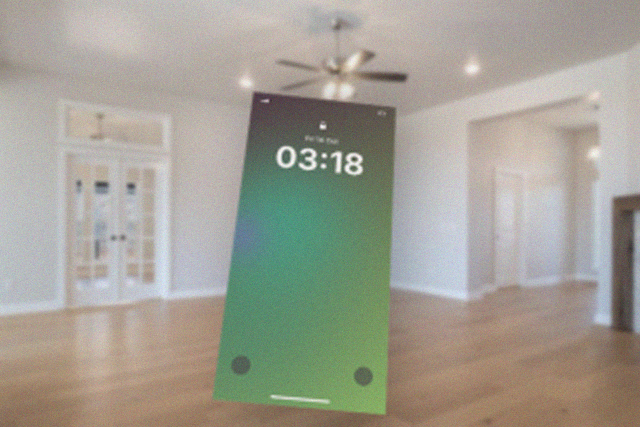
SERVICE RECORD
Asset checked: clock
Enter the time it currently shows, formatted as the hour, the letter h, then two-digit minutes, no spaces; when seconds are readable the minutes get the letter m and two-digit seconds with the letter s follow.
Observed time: 3h18
